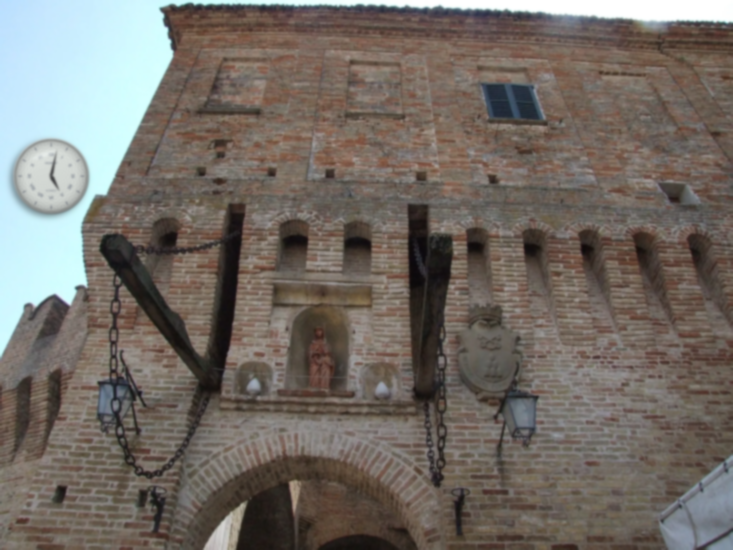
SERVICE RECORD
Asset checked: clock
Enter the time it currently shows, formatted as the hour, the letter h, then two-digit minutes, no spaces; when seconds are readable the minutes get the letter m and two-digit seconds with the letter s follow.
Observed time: 5h02
